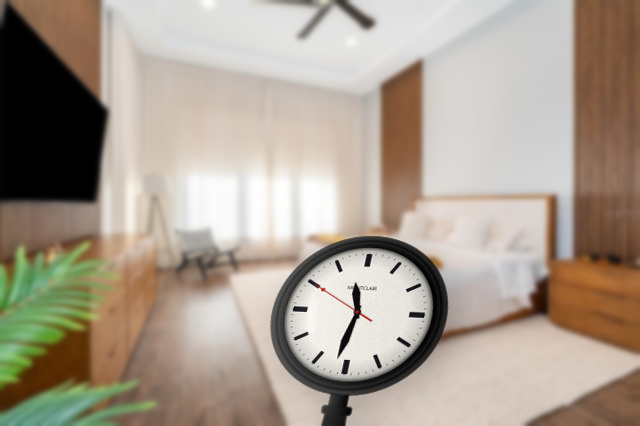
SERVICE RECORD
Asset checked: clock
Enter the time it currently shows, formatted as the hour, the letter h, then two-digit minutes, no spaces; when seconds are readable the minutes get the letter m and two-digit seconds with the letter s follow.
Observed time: 11h31m50s
